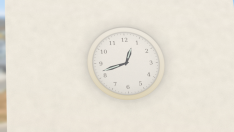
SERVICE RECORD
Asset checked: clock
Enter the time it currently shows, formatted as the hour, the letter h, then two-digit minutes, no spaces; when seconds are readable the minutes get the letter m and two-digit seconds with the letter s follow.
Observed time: 12h42
